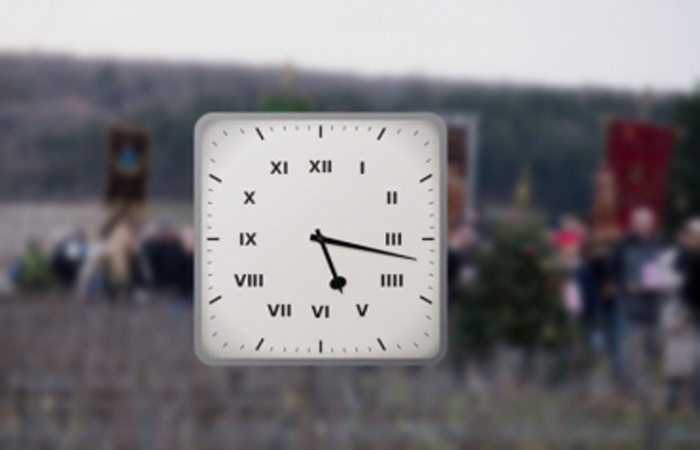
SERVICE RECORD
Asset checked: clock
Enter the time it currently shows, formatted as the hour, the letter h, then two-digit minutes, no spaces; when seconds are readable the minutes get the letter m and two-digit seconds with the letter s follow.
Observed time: 5h17
